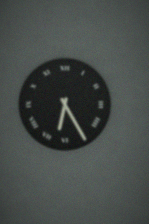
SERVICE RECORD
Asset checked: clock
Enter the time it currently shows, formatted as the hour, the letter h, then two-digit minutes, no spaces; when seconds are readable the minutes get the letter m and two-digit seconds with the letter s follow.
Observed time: 6h25
